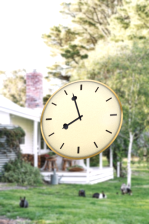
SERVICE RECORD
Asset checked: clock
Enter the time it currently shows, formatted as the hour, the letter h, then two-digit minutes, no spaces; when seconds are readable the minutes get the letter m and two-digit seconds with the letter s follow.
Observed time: 7h57
